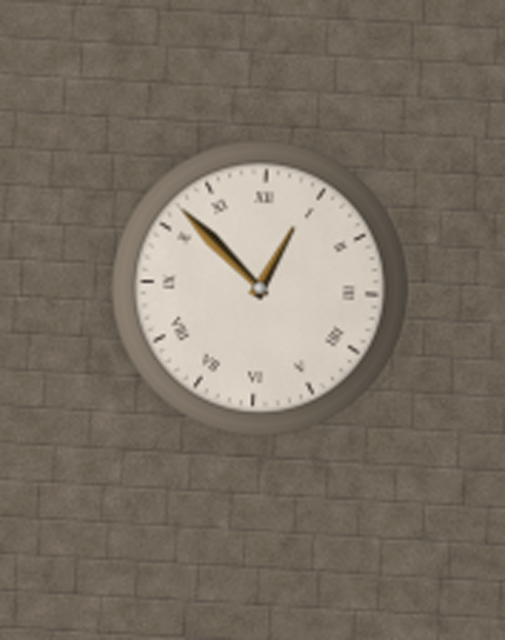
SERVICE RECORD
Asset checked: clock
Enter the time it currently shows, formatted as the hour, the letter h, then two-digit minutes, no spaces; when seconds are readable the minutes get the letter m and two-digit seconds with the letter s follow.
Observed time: 12h52
